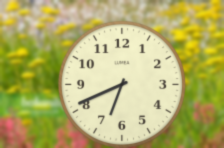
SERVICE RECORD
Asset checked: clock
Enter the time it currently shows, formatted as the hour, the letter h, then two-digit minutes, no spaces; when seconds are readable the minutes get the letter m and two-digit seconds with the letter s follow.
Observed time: 6h41
